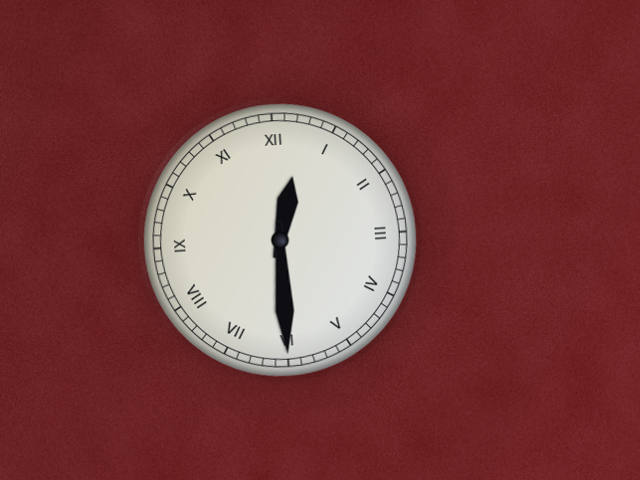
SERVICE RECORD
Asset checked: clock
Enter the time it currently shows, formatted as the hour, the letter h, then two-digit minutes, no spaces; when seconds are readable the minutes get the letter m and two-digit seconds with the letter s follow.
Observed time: 12h30
